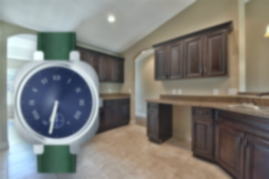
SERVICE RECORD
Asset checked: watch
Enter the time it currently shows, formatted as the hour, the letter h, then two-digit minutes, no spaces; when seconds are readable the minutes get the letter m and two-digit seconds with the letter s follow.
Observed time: 6h32
